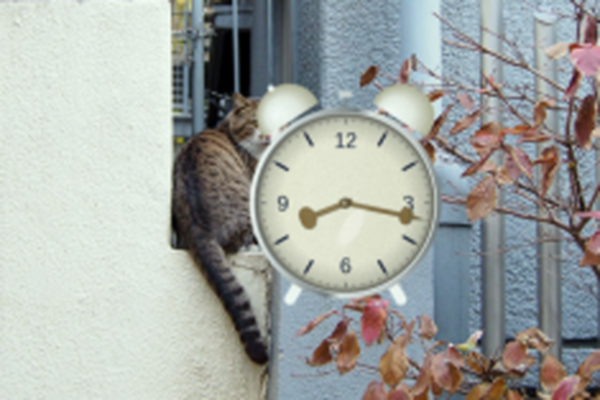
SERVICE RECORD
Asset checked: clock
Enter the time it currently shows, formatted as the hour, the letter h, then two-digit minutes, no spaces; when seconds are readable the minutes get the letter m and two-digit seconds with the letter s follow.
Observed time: 8h17
